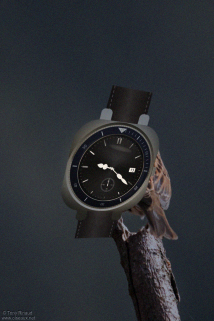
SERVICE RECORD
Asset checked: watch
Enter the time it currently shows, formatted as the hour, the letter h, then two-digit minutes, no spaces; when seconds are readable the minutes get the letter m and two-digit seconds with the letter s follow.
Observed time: 9h21
